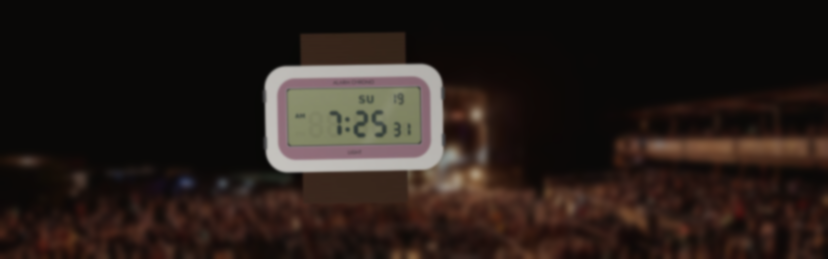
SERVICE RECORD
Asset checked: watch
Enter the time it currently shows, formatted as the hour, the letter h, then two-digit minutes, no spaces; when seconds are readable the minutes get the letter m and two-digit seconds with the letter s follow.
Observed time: 7h25m31s
